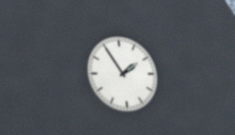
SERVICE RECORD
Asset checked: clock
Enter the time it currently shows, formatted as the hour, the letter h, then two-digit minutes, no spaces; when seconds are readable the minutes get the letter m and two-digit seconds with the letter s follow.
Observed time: 1h55
